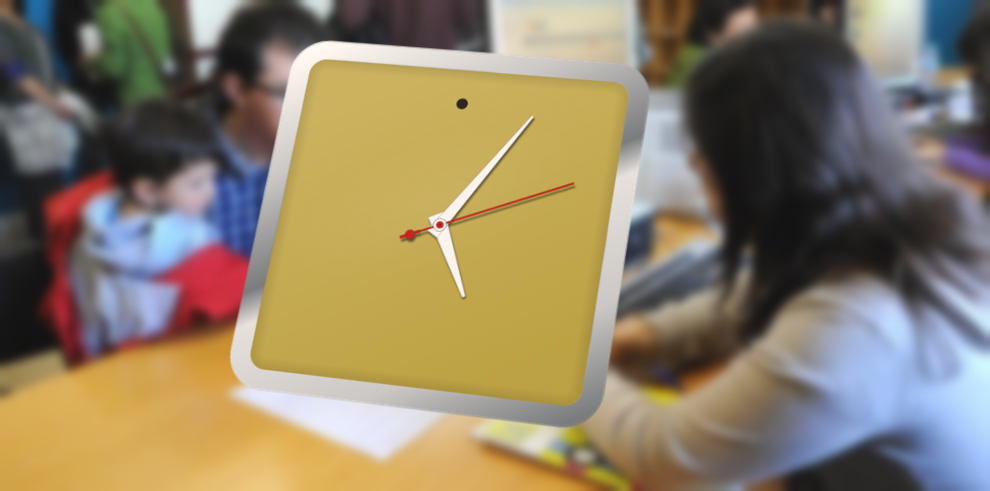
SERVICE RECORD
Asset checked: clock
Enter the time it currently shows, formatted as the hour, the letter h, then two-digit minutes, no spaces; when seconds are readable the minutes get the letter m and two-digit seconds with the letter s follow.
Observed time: 5h05m11s
